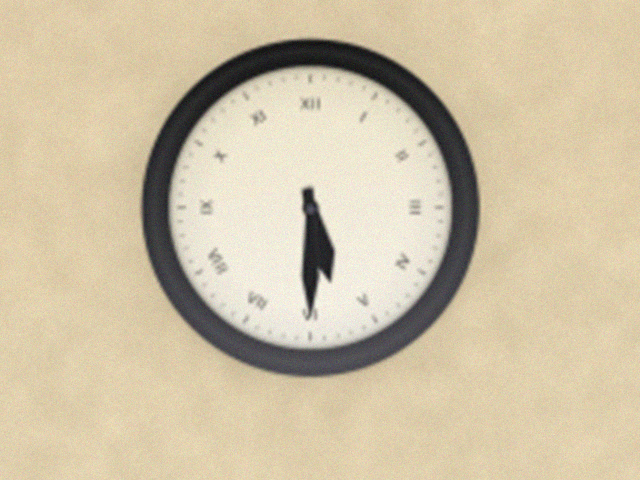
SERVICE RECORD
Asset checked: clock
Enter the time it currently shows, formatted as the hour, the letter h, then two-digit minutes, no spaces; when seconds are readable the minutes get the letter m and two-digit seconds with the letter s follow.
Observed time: 5h30
